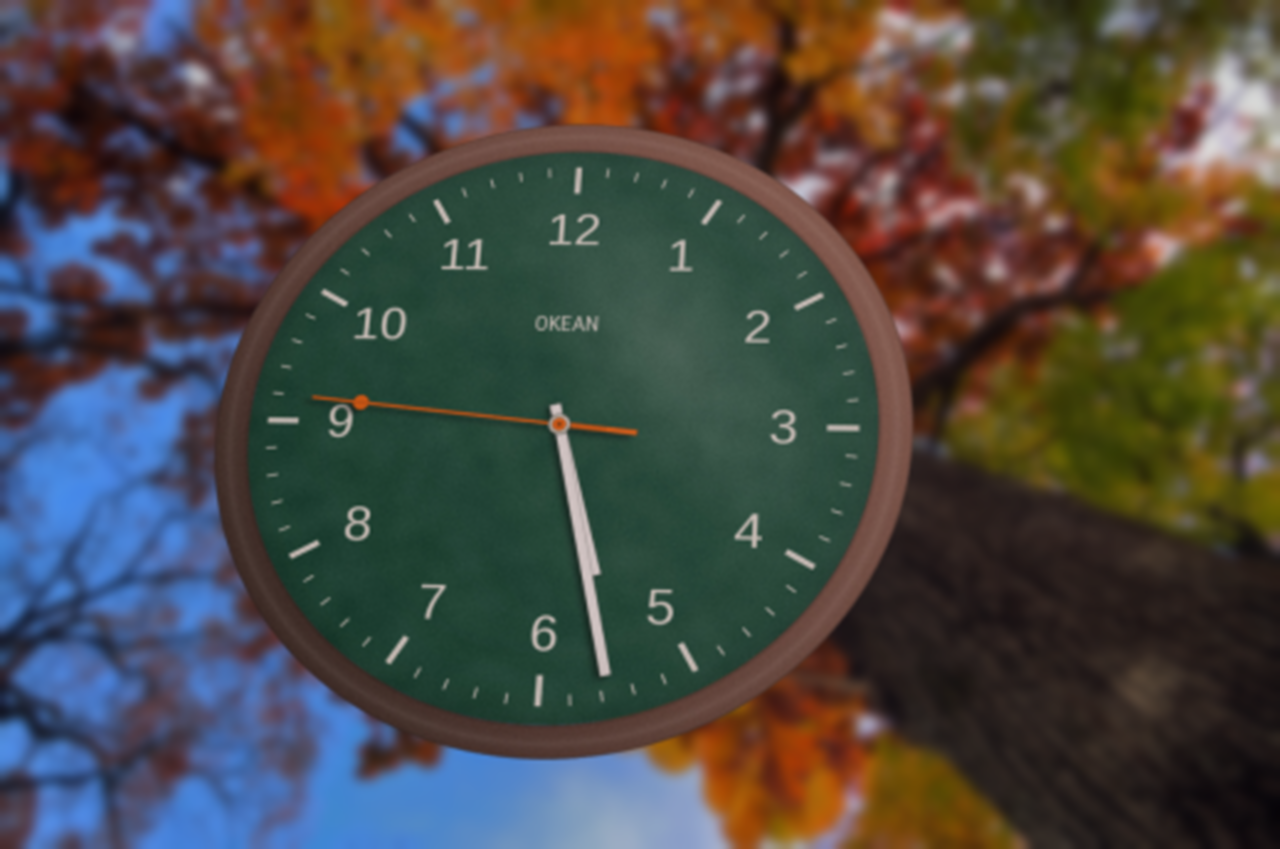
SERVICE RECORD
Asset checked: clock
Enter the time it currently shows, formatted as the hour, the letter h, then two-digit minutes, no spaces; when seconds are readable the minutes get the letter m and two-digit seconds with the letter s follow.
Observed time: 5h27m46s
